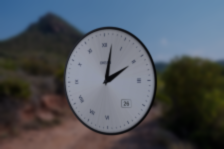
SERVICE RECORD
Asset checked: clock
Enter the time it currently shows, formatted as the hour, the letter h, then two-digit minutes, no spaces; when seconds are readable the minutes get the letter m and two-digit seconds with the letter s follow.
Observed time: 2h02
